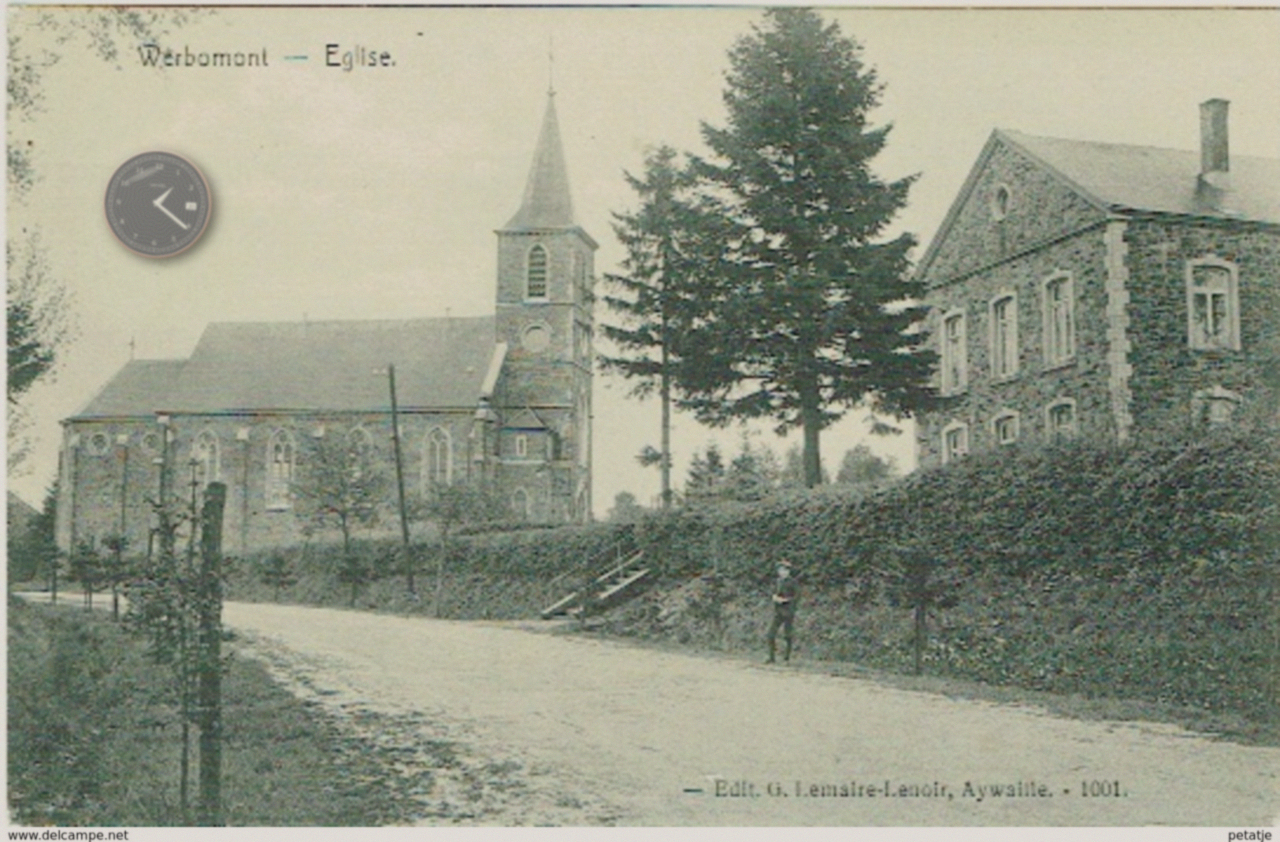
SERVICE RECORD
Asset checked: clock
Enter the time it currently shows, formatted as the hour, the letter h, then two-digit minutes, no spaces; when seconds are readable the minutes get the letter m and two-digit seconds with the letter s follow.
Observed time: 1h21
